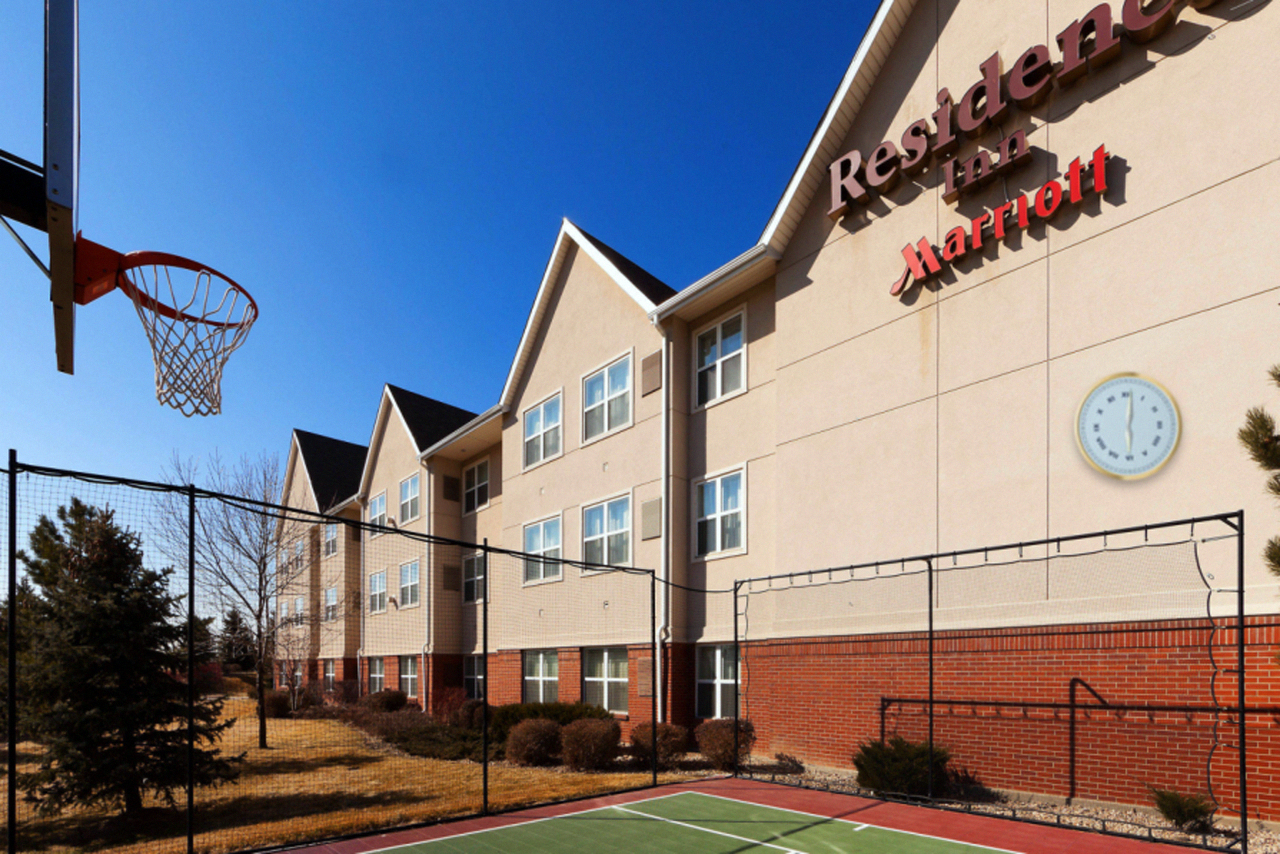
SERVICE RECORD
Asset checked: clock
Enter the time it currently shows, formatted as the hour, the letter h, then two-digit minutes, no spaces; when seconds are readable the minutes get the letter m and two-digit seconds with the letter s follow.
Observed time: 6h01
